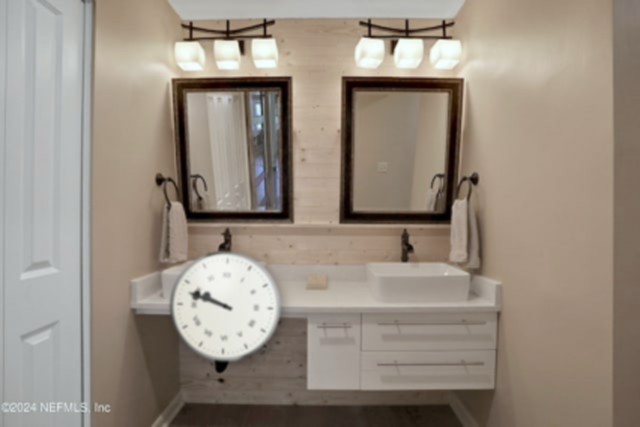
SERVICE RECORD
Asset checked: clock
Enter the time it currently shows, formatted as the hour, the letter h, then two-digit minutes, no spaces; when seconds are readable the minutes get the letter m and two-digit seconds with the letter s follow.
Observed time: 9h48
